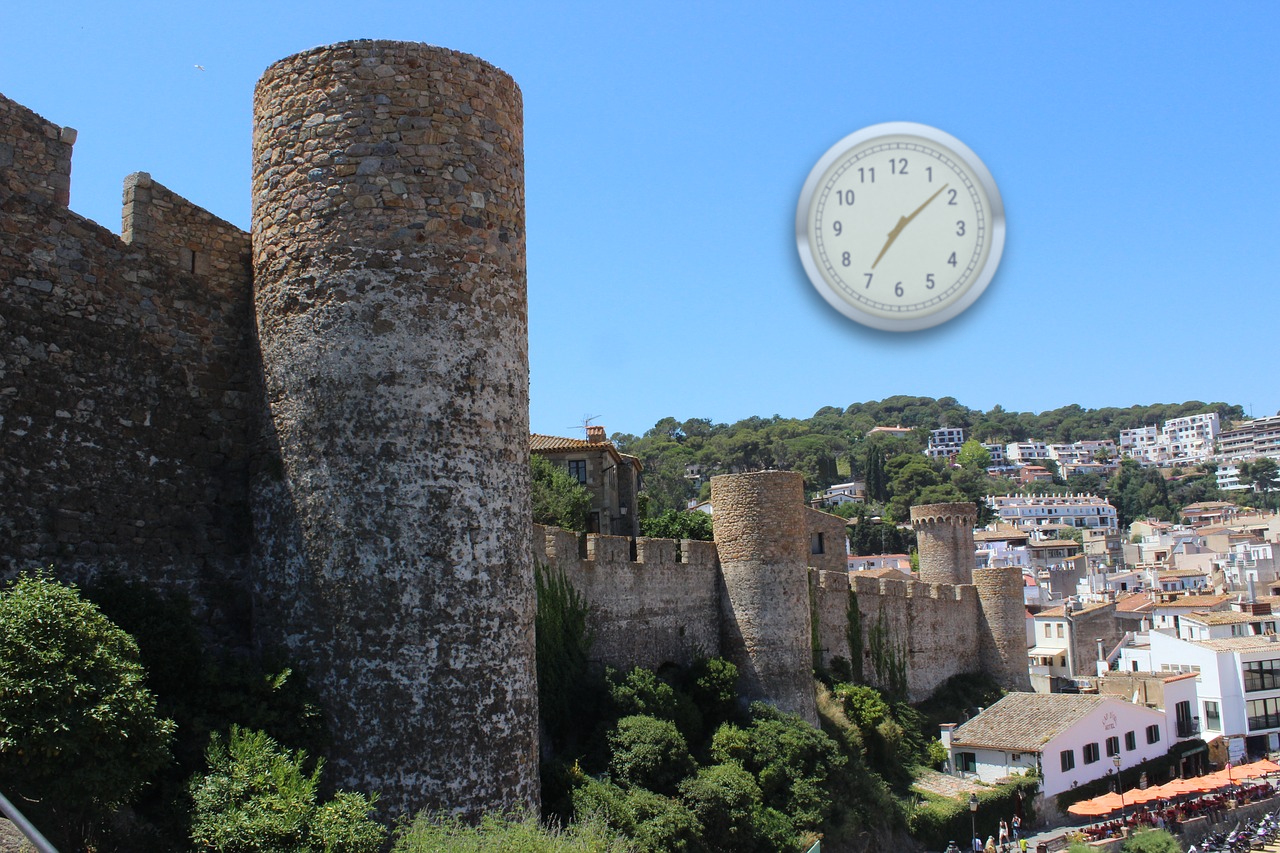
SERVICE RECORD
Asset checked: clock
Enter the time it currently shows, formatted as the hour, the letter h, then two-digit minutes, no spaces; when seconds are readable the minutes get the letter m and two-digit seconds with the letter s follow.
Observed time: 7h08
